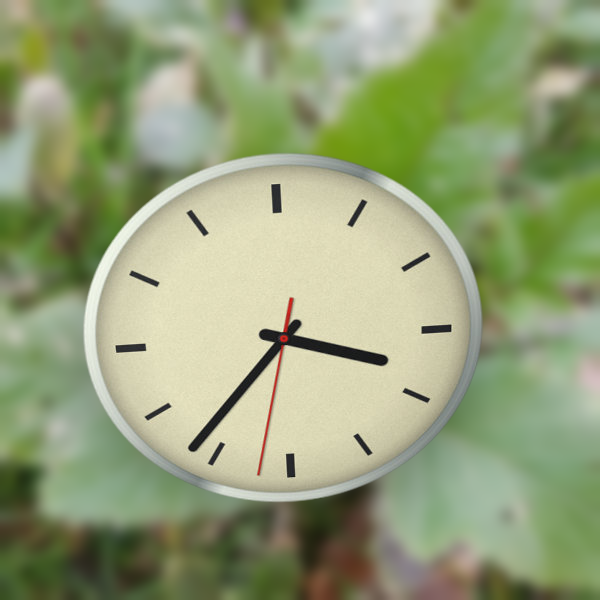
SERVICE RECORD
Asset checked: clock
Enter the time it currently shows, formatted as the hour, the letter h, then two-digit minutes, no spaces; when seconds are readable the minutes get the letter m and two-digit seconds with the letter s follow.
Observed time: 3h36m32s
